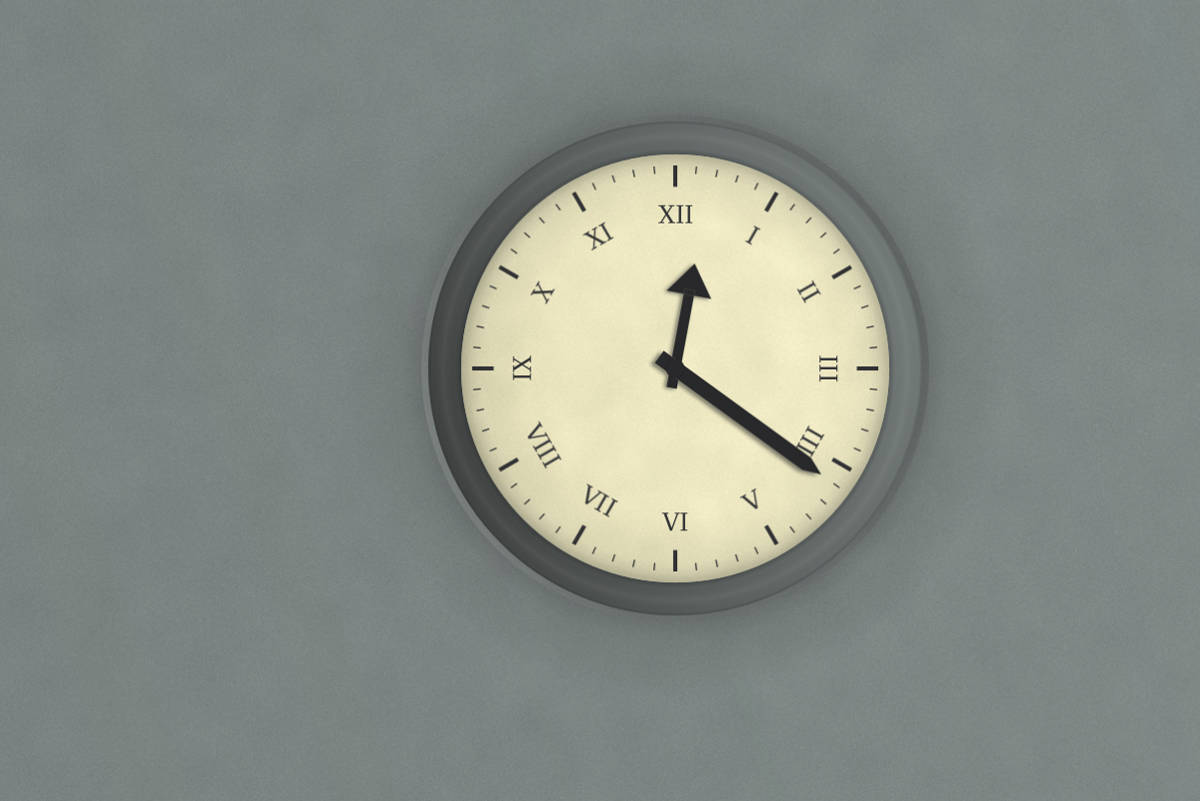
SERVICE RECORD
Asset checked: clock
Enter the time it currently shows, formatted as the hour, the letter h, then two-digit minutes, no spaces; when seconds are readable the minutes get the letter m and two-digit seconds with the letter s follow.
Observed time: 12h21
